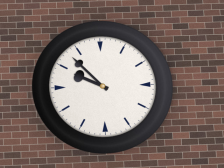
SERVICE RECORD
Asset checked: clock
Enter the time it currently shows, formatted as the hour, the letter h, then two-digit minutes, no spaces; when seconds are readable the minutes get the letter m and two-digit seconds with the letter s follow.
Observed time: 9h53
